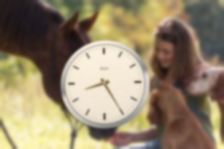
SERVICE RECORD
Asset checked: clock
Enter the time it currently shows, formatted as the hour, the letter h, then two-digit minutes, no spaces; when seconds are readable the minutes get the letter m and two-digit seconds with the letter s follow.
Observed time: 8h25
